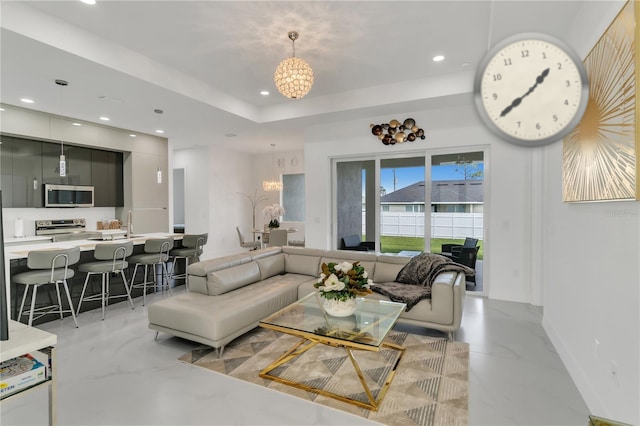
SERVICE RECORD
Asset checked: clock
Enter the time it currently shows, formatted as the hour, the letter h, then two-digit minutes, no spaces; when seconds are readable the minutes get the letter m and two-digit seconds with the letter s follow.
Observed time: 1h40
